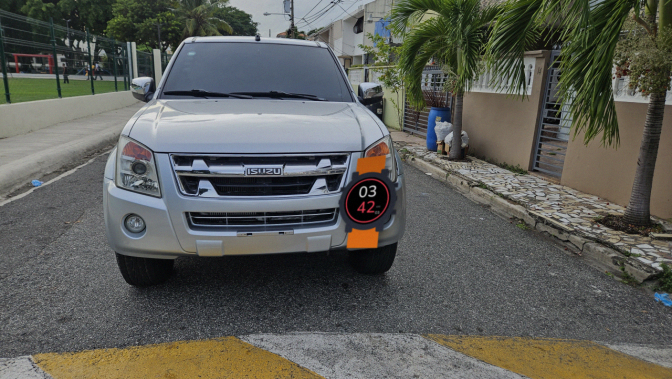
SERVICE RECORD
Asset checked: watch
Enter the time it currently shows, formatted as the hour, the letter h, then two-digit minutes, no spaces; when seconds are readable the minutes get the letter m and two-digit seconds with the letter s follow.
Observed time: 3h42
